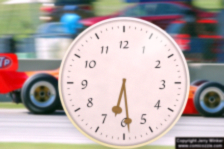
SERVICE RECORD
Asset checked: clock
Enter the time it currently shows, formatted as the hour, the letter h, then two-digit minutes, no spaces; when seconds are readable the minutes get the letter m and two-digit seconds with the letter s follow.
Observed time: 6h29
